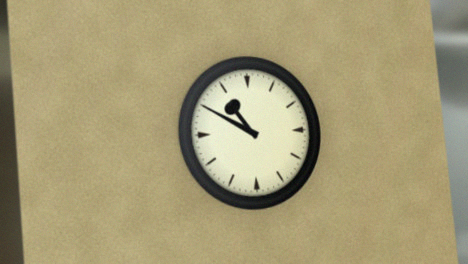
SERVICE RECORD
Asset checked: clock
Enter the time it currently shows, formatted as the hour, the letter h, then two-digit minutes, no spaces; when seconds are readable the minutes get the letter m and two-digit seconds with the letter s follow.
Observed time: 10h50
